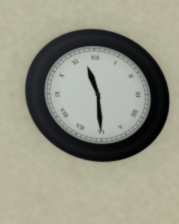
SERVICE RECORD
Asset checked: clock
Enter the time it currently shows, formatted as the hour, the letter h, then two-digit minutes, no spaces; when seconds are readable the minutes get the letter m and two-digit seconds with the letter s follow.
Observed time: 11h30
